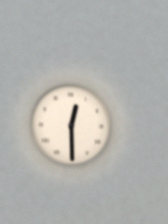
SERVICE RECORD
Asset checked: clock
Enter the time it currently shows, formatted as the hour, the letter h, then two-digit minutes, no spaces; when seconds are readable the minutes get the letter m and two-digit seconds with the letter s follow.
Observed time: 12h30
